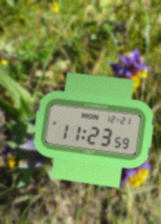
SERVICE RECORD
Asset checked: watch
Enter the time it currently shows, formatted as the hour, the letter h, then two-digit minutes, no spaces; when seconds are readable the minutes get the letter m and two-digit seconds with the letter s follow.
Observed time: 11h23m59s
